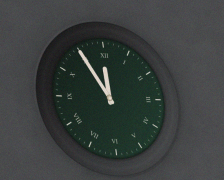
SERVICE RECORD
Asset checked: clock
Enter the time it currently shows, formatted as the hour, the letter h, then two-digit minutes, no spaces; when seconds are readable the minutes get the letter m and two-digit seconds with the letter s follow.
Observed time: 11h55
